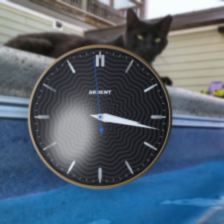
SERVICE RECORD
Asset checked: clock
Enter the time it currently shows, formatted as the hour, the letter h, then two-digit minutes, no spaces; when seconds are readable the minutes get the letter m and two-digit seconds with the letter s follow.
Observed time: 3h16m59s
